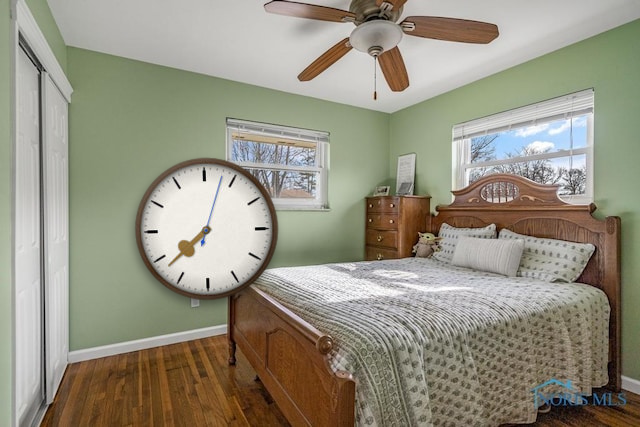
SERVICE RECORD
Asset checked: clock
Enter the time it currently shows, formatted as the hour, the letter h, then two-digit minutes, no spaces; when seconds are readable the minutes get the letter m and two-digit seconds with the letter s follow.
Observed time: 7h38m03s
